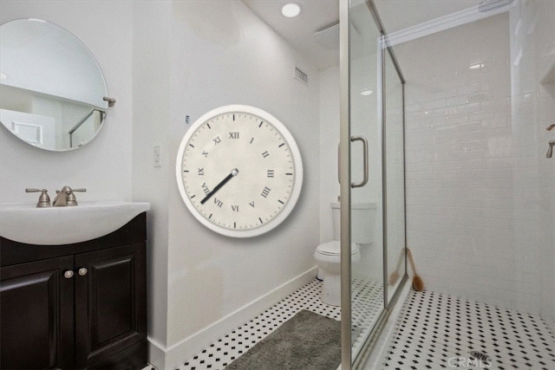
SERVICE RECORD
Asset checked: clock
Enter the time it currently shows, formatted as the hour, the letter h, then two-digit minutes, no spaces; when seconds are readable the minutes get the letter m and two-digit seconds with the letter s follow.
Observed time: 7h38
